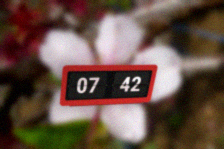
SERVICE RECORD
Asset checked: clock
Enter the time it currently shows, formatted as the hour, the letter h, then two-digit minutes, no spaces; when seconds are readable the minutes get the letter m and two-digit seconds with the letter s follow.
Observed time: 7h42
